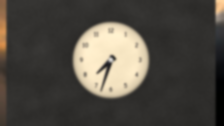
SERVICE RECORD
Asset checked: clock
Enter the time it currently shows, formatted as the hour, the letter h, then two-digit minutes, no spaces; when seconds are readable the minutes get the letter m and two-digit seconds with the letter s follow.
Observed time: 7h33
